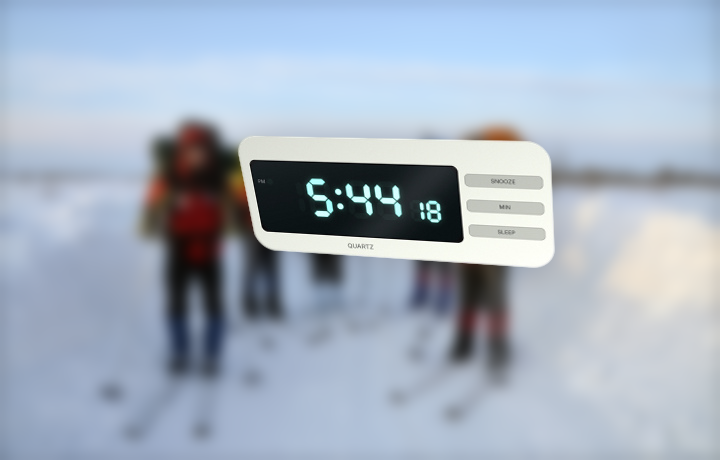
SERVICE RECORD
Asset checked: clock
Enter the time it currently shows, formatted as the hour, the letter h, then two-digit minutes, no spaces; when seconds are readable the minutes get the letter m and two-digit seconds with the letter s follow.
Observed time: 5h44m18s
